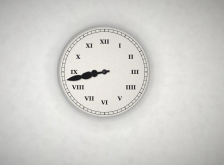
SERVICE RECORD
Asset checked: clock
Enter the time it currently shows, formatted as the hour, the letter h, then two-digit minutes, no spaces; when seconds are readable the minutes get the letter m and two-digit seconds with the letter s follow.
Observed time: 8h43
